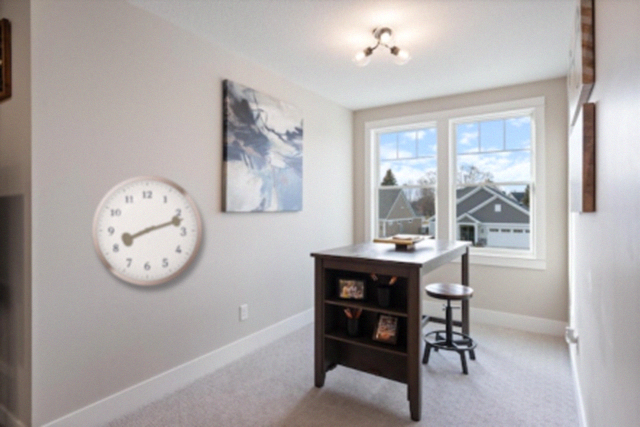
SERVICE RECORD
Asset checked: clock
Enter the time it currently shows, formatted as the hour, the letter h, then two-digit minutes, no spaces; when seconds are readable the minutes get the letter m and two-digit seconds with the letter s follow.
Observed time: 8h12
